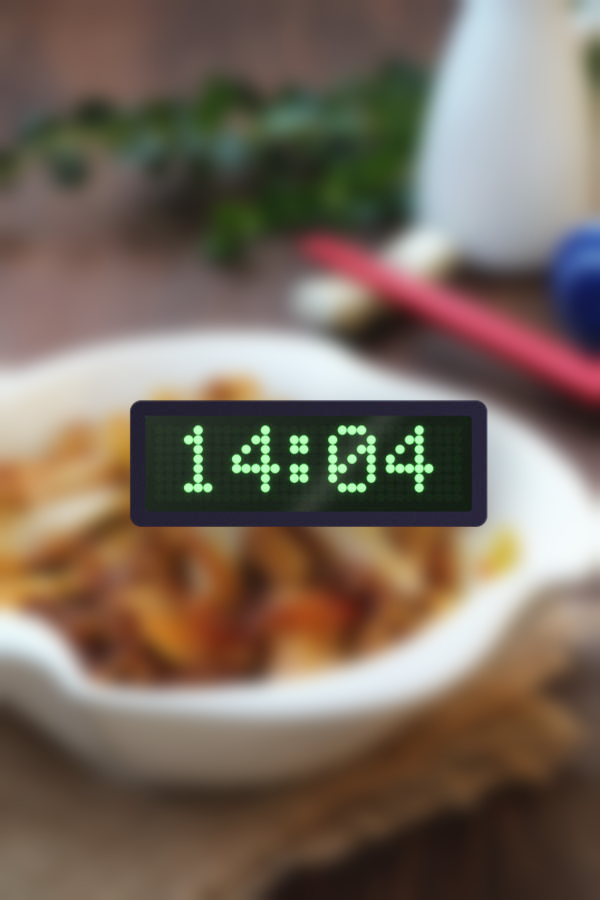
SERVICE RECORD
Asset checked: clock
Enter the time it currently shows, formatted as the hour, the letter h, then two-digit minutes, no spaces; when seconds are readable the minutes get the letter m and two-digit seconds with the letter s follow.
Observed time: 14h04
